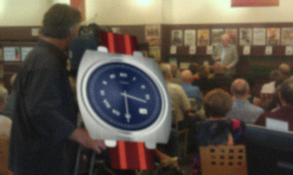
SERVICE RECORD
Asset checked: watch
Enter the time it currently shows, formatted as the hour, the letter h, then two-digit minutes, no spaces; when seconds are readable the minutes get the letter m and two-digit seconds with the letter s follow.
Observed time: 3h30
